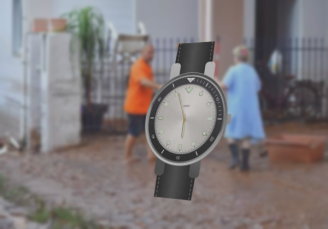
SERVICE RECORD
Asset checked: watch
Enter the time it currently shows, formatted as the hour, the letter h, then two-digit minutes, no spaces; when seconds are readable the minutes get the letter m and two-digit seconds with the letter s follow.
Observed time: 5h56
